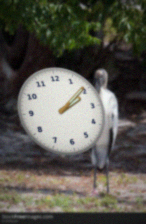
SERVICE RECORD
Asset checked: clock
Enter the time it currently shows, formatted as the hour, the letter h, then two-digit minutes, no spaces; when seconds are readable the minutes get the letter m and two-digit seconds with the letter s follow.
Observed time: 2h09
